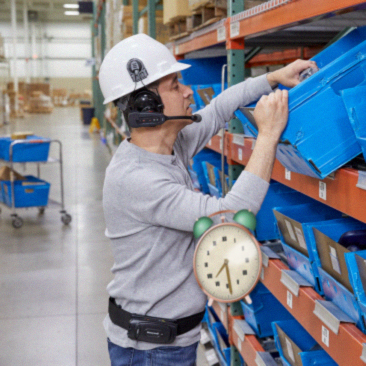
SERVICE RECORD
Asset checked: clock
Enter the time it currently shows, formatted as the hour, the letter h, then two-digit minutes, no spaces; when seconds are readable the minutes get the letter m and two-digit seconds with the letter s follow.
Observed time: 7h29
